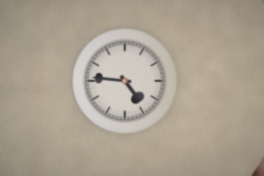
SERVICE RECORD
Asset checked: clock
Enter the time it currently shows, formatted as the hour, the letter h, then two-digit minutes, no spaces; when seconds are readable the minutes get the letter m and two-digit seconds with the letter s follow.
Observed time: 4h46
